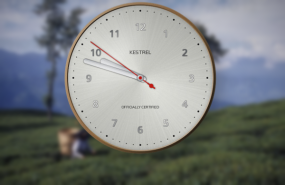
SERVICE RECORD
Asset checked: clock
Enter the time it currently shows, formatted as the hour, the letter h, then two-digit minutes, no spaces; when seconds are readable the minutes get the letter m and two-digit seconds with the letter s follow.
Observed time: 9h47m51s
